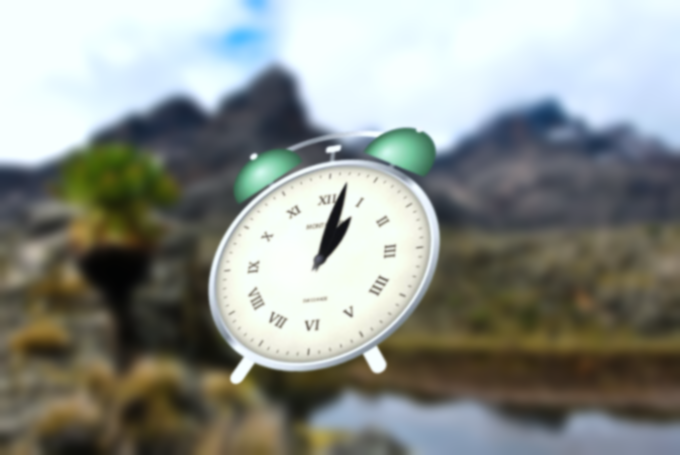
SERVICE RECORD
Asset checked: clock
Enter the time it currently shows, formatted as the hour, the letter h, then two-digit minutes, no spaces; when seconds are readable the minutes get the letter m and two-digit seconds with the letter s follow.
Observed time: 1h02
